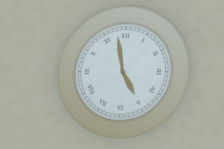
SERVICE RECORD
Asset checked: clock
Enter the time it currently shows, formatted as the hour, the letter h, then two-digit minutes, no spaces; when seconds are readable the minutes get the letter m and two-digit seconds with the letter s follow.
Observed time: 4h58
